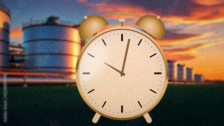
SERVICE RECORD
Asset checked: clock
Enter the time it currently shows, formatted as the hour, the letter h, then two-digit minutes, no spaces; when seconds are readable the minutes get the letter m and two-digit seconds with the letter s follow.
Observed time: 10h02
